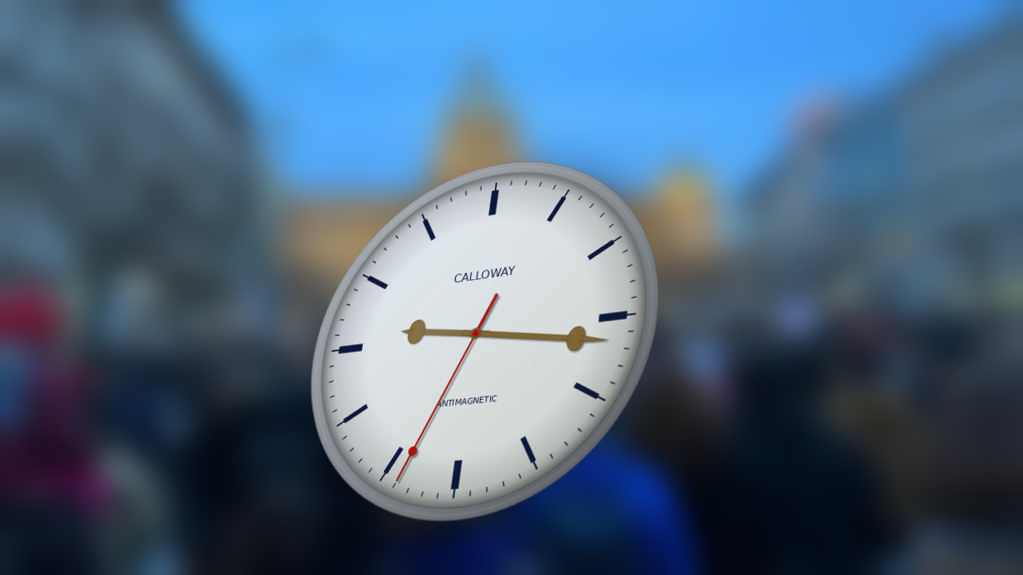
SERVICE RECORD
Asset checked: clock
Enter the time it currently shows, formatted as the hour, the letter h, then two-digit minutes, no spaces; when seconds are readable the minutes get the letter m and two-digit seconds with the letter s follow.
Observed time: 9h16m34s
